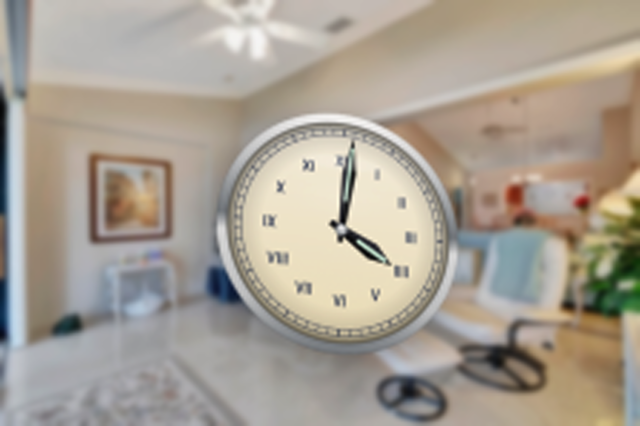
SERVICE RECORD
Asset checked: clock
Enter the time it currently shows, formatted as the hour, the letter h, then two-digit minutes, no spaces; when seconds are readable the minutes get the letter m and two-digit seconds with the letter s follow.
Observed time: 4h01
